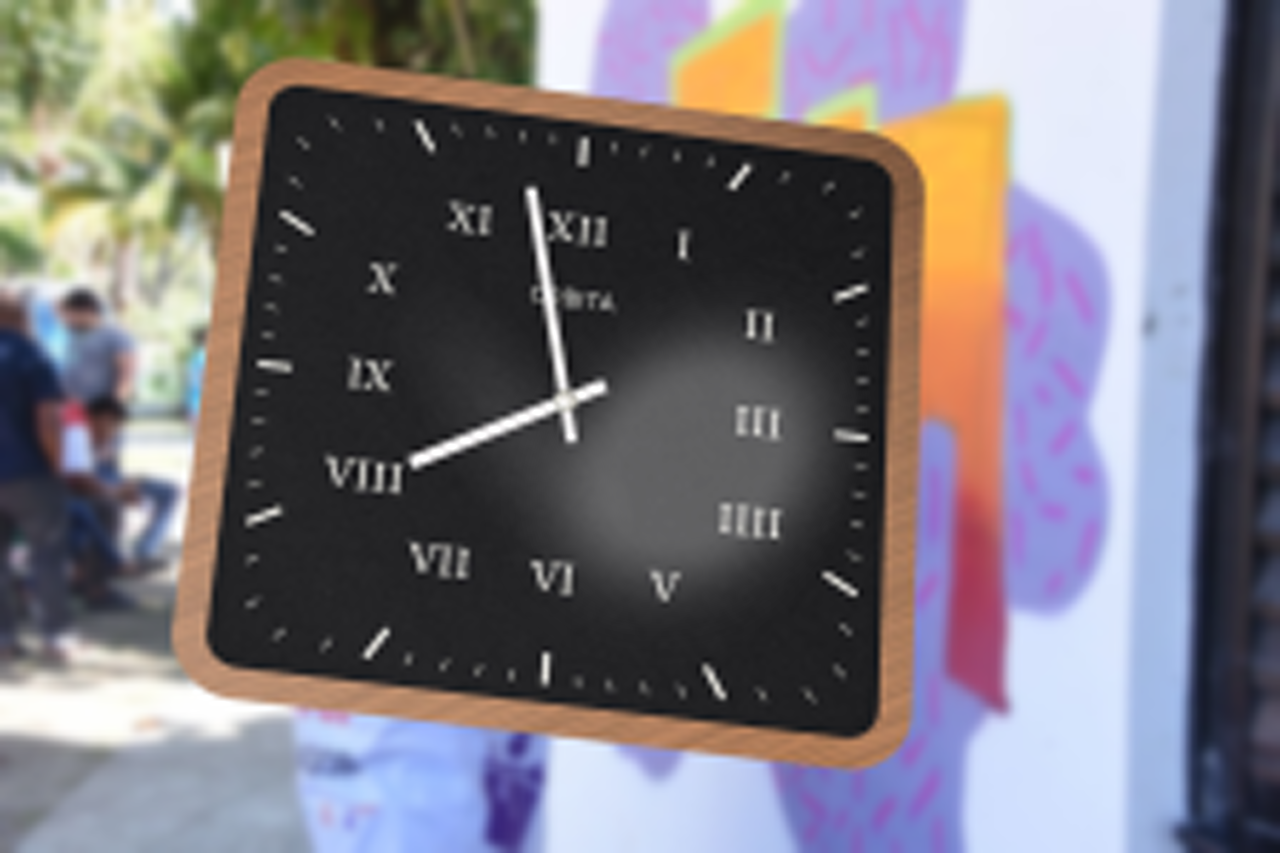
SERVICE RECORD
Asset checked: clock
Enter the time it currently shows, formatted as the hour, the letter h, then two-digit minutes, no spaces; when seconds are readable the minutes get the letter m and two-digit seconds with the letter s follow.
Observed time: 7h58
